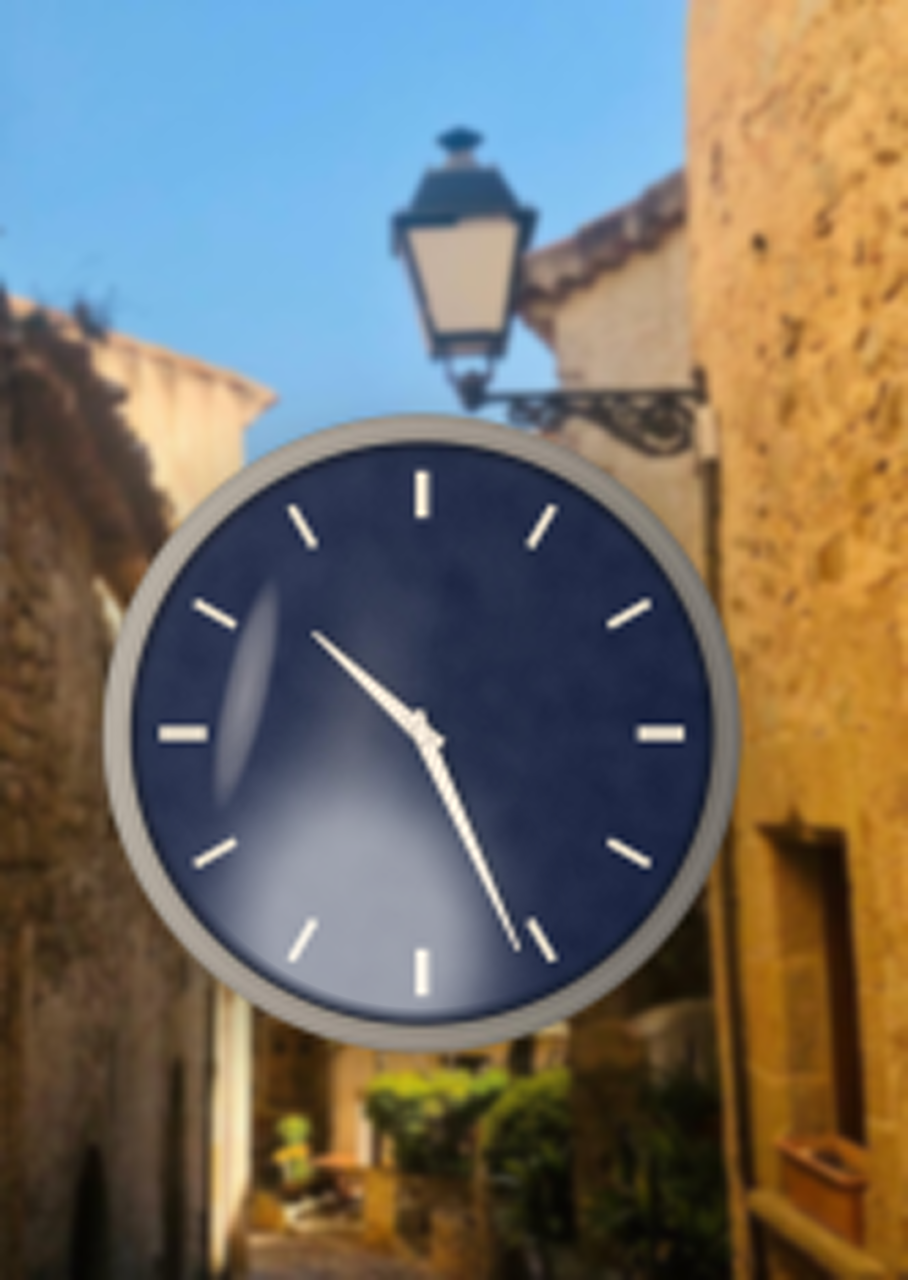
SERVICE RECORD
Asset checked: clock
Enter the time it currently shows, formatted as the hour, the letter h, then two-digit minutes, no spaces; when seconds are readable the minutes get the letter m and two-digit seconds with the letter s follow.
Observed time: 10h26
